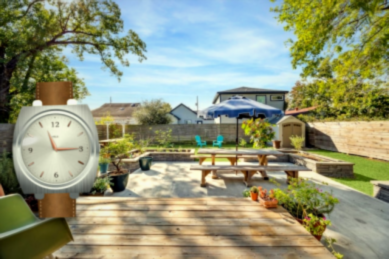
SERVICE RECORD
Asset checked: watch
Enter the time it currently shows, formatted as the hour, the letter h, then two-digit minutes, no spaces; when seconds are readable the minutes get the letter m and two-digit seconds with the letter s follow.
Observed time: 11h15
